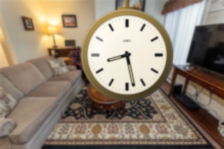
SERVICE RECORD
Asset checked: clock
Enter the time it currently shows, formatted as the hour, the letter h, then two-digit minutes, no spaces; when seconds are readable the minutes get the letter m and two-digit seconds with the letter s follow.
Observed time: 8h28
